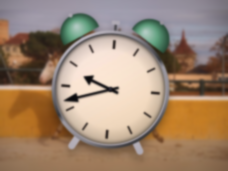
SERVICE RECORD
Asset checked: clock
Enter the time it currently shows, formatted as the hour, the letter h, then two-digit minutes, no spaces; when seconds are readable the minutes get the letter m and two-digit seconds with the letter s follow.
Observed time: 9h42
